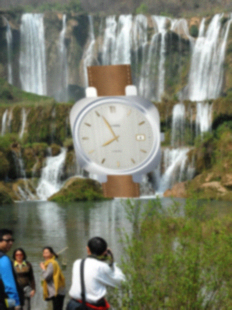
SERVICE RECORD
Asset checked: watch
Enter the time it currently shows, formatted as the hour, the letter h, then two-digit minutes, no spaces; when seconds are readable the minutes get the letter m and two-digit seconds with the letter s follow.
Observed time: 7h56
